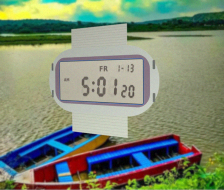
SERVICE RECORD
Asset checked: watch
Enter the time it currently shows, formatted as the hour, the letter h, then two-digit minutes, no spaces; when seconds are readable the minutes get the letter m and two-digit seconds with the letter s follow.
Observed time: 5h01m20s
